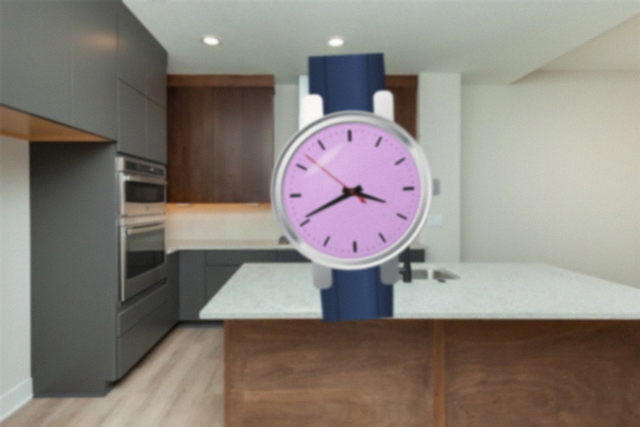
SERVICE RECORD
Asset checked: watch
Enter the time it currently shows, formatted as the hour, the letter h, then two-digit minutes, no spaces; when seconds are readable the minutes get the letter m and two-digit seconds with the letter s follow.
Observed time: 3h40m52s
